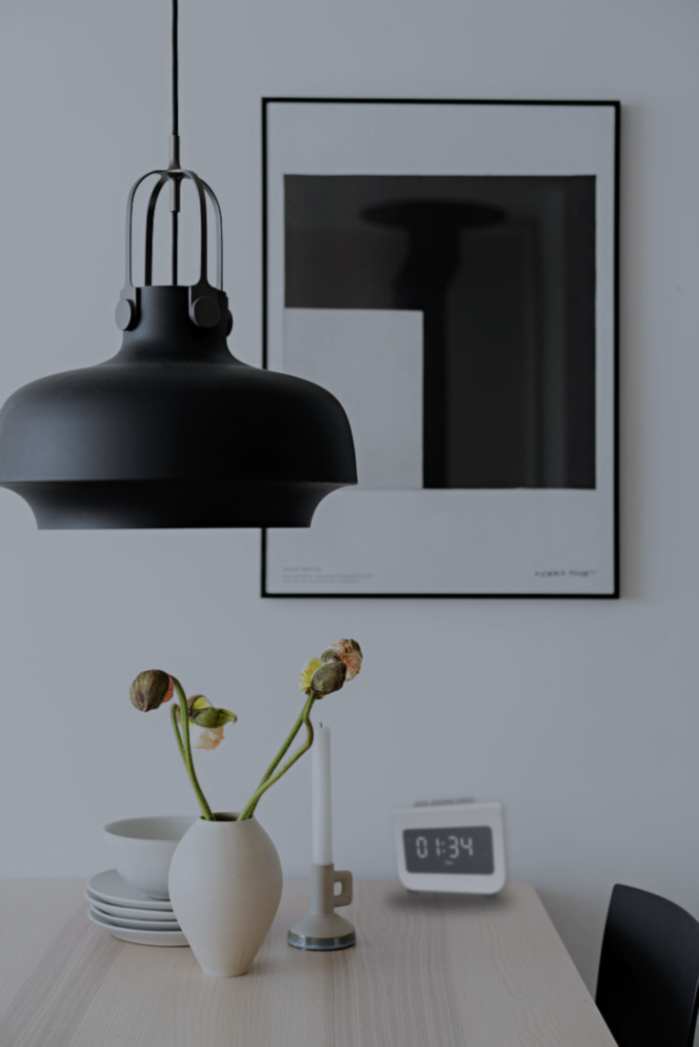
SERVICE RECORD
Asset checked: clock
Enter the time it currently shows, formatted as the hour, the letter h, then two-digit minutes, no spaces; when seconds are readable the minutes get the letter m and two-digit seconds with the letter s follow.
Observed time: 1h34
